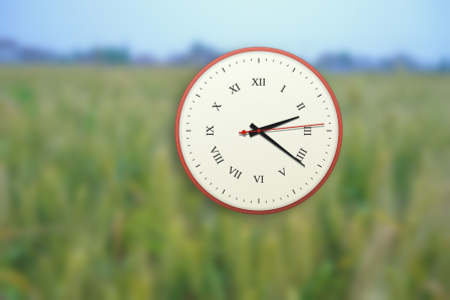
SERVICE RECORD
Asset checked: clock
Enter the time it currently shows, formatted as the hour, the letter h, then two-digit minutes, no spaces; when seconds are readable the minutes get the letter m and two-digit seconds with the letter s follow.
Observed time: 2h21m14s
